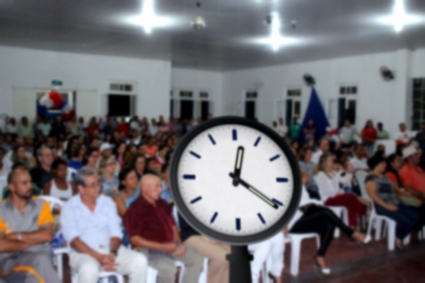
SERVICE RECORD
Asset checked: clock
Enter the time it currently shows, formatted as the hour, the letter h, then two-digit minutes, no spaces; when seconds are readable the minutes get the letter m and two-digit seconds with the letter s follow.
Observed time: 12h21
